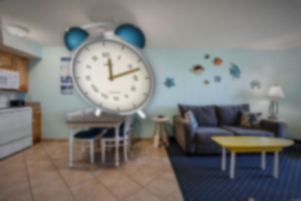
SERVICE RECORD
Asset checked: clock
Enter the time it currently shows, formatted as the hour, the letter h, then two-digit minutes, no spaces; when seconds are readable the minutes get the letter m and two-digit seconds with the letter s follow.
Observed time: 12h12
